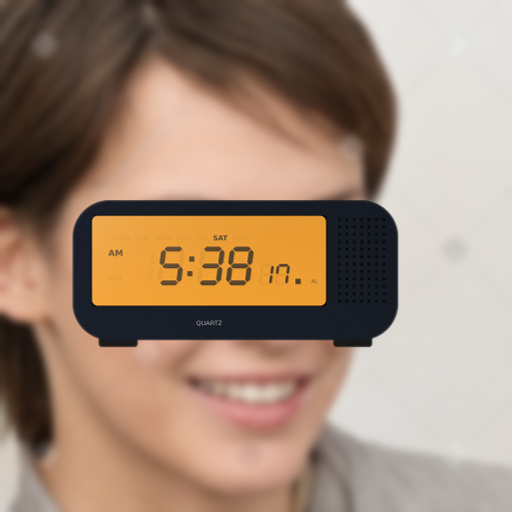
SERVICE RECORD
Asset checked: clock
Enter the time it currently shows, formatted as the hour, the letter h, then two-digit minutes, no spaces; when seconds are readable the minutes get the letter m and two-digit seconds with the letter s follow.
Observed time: 5h38m17s
